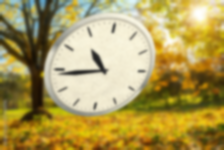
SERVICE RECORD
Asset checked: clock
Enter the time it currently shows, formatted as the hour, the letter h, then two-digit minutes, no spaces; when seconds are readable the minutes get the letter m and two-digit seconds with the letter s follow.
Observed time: 10h44
